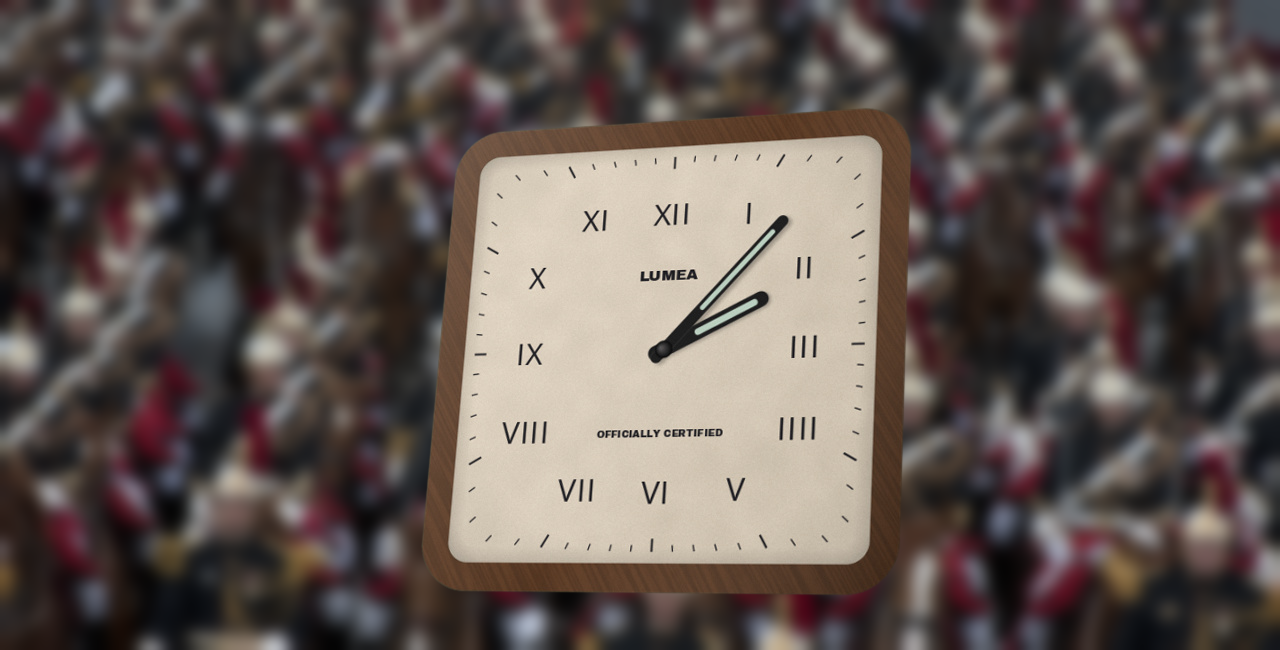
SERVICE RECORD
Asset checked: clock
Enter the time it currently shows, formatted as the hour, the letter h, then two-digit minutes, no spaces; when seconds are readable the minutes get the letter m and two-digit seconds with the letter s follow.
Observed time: 2h07
